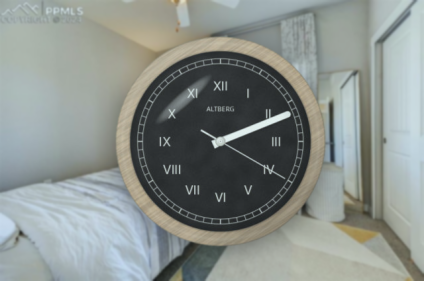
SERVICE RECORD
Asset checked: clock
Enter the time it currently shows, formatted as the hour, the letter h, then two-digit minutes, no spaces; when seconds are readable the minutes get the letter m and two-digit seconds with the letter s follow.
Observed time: 2h11m20s
